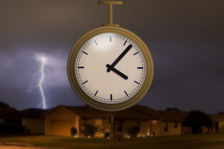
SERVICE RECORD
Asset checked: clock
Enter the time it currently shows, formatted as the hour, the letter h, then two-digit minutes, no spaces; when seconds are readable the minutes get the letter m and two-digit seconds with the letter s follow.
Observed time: 4h07
